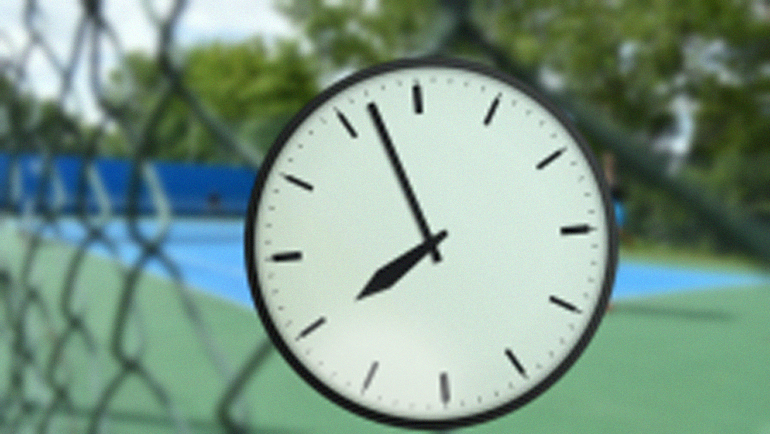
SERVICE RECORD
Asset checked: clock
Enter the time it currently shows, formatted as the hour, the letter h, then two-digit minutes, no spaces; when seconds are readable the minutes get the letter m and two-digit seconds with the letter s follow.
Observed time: 7h57
